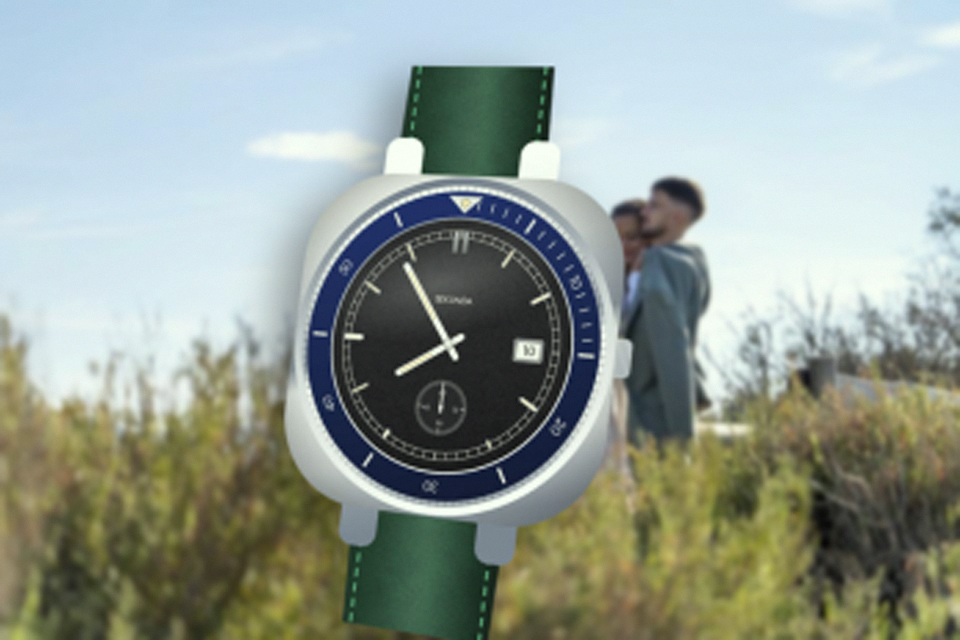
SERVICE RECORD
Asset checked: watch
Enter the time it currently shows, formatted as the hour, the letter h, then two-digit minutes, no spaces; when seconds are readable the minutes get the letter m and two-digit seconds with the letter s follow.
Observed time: 7h54
